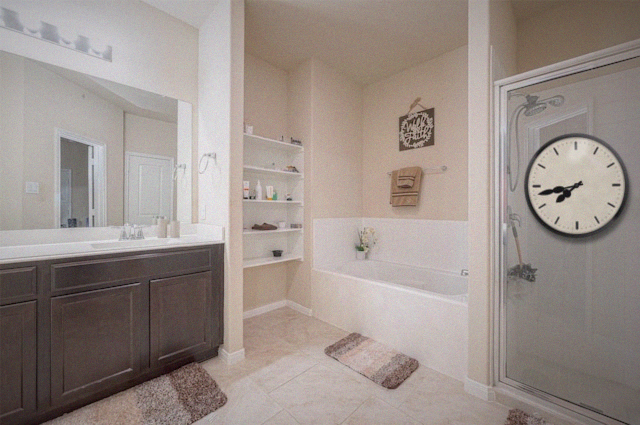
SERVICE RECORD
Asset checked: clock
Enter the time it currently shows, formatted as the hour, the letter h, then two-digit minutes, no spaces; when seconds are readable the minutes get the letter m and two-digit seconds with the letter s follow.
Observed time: 7h43
